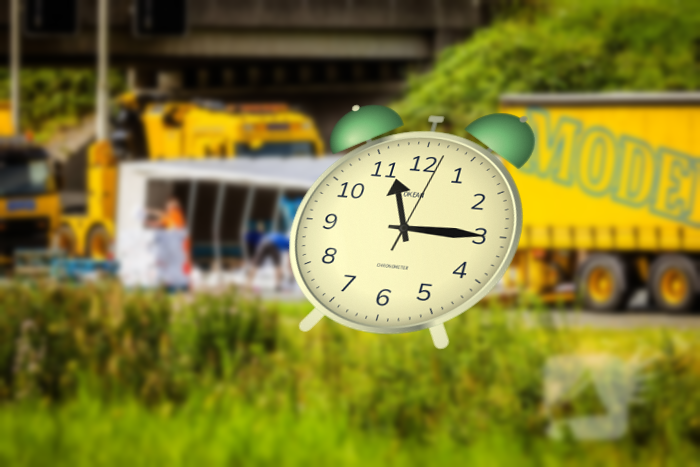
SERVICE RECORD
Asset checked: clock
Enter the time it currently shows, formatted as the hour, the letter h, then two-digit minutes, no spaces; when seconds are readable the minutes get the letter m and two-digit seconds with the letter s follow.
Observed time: 11h15m02s
